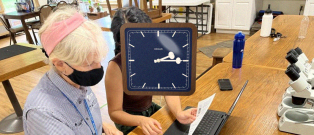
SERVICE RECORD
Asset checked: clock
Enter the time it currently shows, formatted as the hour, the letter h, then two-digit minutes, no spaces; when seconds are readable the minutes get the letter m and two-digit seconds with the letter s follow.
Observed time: 2h15
